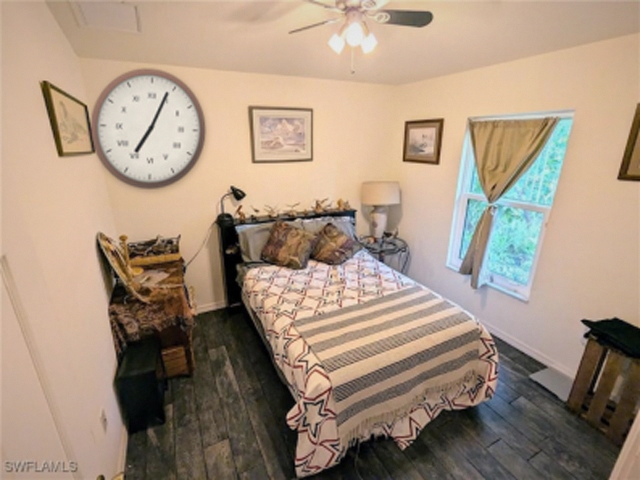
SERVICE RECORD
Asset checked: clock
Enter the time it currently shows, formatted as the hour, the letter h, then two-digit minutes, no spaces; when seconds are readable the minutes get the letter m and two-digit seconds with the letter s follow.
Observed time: 7h04
